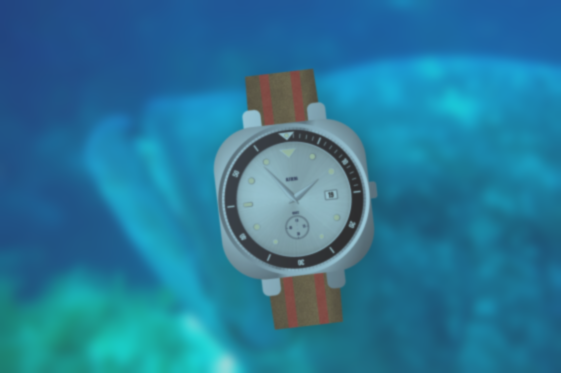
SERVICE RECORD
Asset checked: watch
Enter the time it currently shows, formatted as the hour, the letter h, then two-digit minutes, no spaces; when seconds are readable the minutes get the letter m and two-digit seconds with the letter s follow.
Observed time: 1h54
